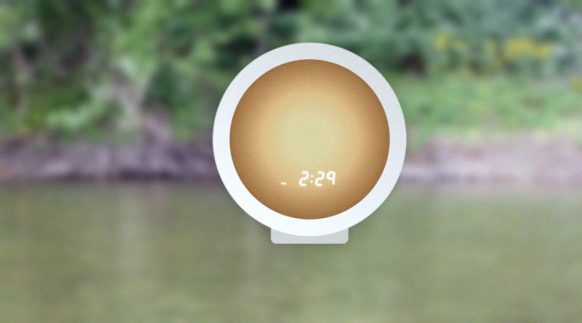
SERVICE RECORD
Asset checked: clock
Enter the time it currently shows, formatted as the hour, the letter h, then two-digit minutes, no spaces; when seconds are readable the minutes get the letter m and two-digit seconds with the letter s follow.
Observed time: 2h29
